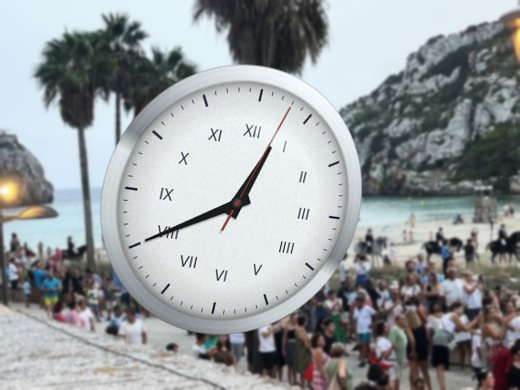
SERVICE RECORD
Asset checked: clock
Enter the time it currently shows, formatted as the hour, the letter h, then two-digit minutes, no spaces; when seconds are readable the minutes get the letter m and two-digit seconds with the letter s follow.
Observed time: 12h40m03s
